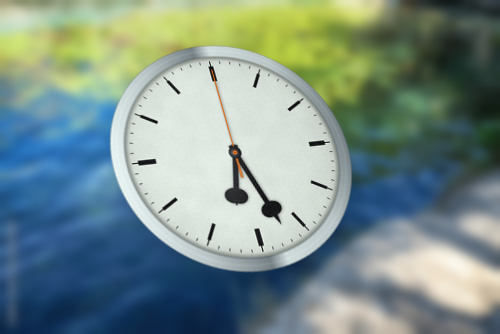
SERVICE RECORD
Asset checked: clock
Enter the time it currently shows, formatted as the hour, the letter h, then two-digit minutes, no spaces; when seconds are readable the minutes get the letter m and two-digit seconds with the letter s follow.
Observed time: 6h27m00s
